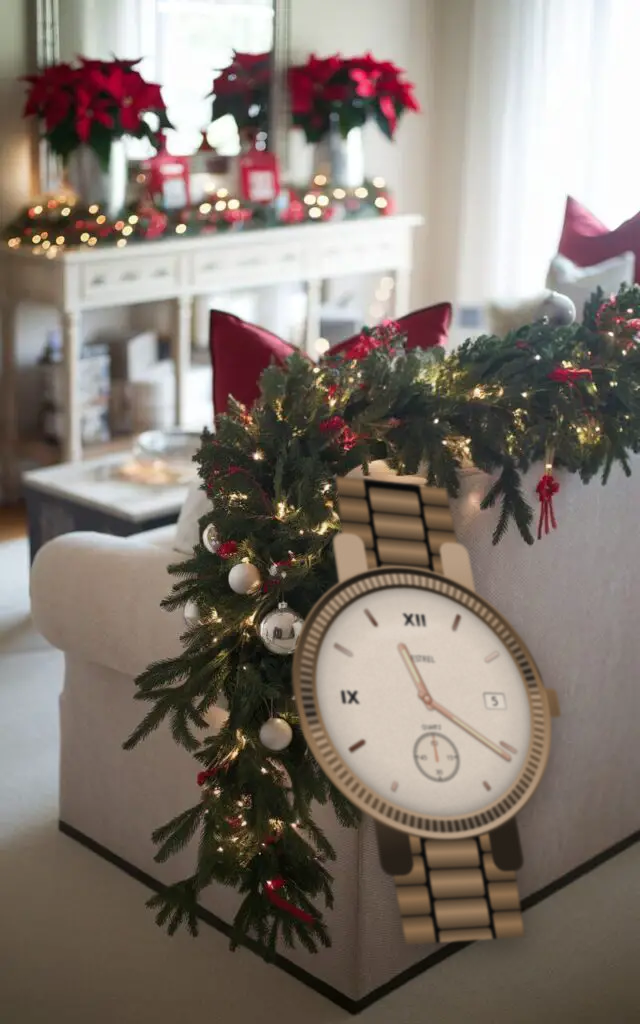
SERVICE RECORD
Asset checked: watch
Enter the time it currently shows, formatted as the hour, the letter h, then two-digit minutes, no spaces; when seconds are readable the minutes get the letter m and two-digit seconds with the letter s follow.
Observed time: 11h21
